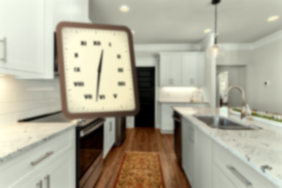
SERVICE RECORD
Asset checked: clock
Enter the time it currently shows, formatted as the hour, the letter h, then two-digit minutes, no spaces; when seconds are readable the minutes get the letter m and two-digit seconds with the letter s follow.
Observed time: 12h32
